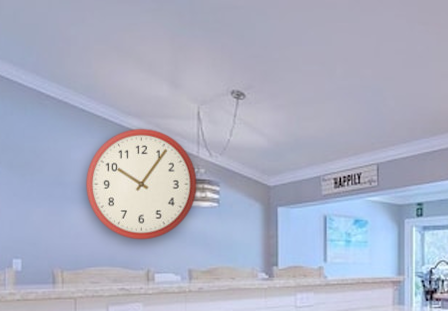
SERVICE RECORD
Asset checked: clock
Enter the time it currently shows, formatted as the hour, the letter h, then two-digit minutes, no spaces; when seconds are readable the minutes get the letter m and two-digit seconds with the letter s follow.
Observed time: 10h06
